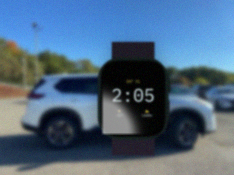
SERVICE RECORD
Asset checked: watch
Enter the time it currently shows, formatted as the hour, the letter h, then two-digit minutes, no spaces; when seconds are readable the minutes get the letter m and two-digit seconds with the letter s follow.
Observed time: 2h05
